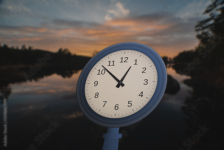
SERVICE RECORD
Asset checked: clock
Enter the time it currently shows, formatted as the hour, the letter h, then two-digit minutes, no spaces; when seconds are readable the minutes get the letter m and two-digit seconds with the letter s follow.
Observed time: 12h52
